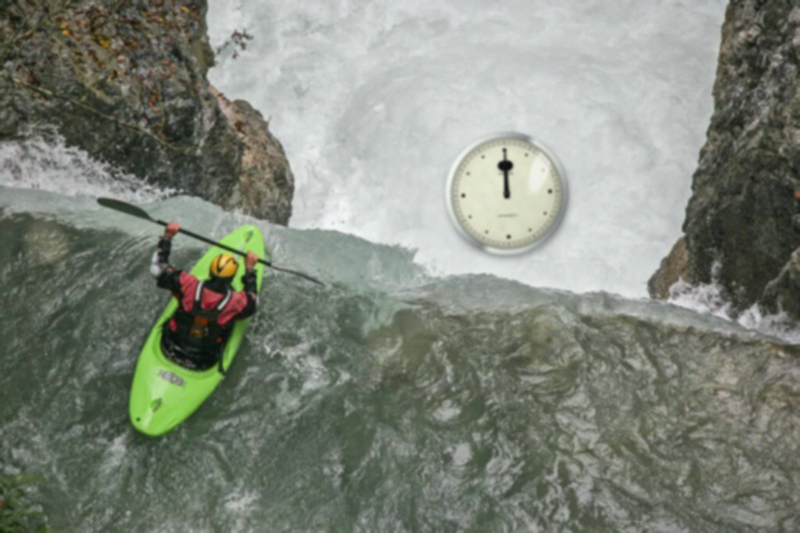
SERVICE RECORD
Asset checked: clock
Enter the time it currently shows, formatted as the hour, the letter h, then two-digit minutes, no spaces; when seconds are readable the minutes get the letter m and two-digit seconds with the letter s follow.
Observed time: 12h00
